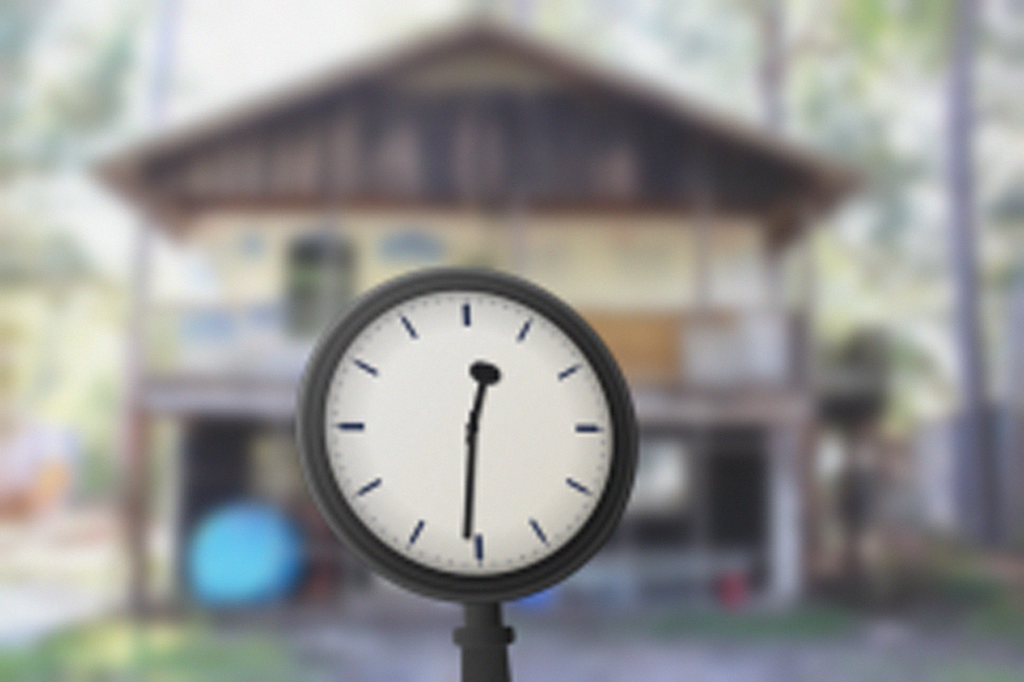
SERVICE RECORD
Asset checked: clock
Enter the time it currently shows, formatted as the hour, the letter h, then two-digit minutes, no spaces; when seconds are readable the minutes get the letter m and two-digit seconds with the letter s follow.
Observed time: 12h31
